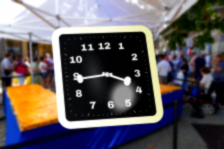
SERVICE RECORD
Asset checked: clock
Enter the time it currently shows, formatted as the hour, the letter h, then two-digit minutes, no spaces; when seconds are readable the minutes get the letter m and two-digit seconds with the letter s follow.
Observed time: 3h44
